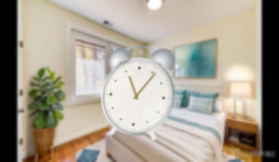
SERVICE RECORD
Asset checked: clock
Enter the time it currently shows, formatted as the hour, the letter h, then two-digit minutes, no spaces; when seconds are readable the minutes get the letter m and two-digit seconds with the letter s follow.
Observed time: 11h06
